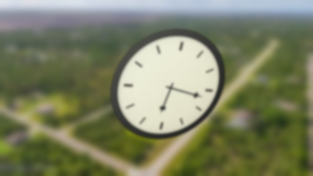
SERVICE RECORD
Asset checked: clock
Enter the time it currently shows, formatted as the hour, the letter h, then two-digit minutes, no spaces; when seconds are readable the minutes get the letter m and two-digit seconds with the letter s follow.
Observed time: 6h17
